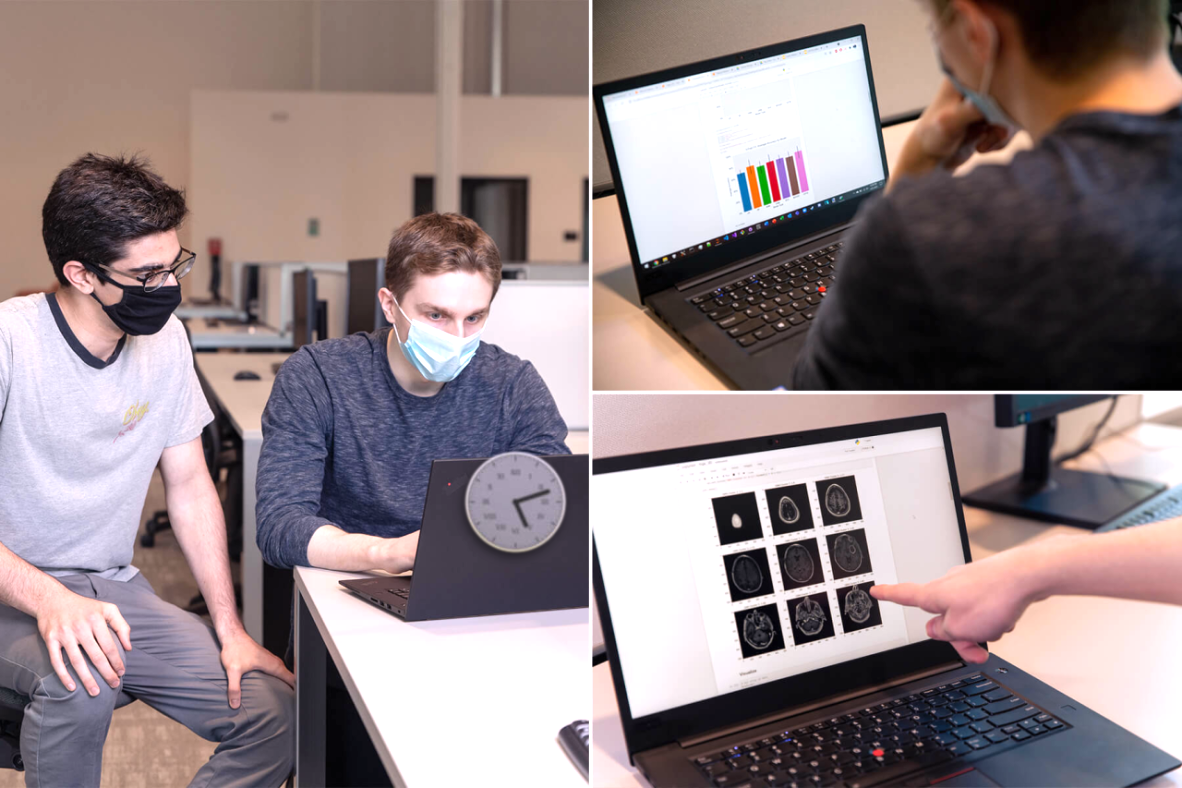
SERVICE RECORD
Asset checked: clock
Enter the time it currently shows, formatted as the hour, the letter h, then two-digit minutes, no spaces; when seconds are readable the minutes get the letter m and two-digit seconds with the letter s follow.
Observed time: 5h12
